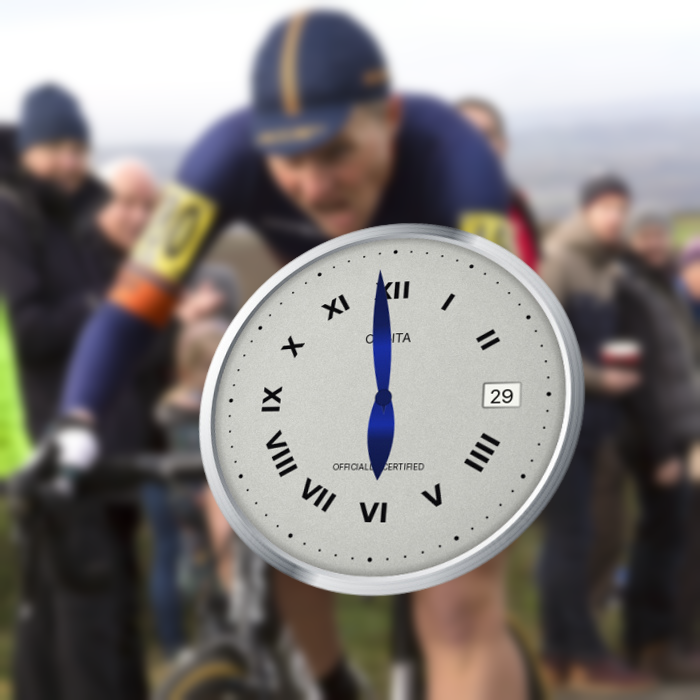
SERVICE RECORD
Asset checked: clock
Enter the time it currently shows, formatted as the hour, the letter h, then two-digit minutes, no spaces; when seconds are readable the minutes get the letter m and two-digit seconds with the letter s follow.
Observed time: 5h59
